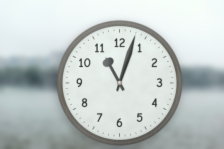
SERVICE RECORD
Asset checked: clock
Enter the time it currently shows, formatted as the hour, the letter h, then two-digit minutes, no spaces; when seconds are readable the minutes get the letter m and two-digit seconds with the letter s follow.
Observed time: 11h03
